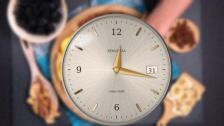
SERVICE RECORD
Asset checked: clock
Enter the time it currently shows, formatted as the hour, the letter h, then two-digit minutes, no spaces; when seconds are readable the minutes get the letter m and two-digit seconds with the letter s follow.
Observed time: 12h17
